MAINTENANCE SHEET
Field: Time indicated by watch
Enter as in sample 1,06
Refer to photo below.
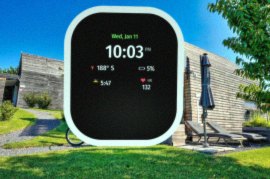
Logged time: 10,03
